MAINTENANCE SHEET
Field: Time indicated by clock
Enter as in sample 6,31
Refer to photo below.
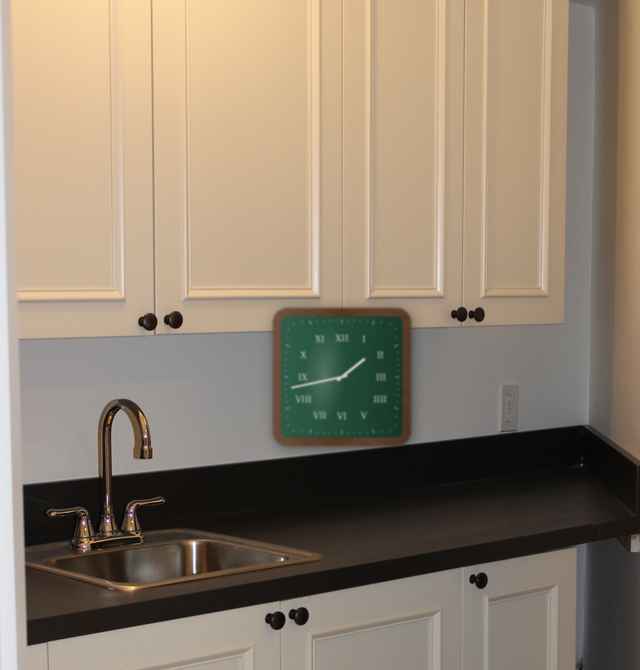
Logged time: 1,43
